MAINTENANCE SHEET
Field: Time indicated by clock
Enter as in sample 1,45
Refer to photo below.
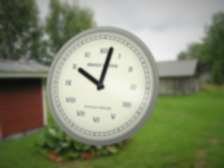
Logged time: 10,02
